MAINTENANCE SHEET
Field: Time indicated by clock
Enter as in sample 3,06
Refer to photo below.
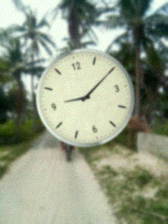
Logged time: 9,10
